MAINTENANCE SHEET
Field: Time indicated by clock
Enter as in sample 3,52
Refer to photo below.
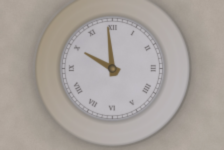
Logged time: 9,59
